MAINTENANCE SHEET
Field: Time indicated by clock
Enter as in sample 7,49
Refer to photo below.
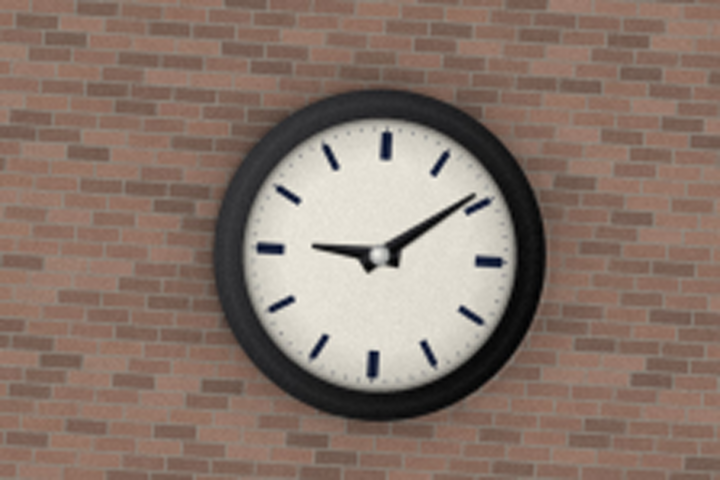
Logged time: 9,09
